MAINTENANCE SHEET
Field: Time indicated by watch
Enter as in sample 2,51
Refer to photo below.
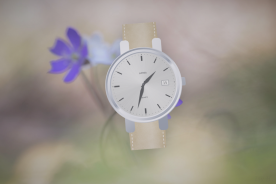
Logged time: 1,33
